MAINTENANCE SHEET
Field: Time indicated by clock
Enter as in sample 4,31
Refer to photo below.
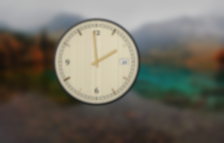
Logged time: 1,59
